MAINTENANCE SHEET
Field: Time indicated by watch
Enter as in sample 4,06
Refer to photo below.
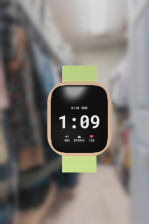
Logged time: 1,09
